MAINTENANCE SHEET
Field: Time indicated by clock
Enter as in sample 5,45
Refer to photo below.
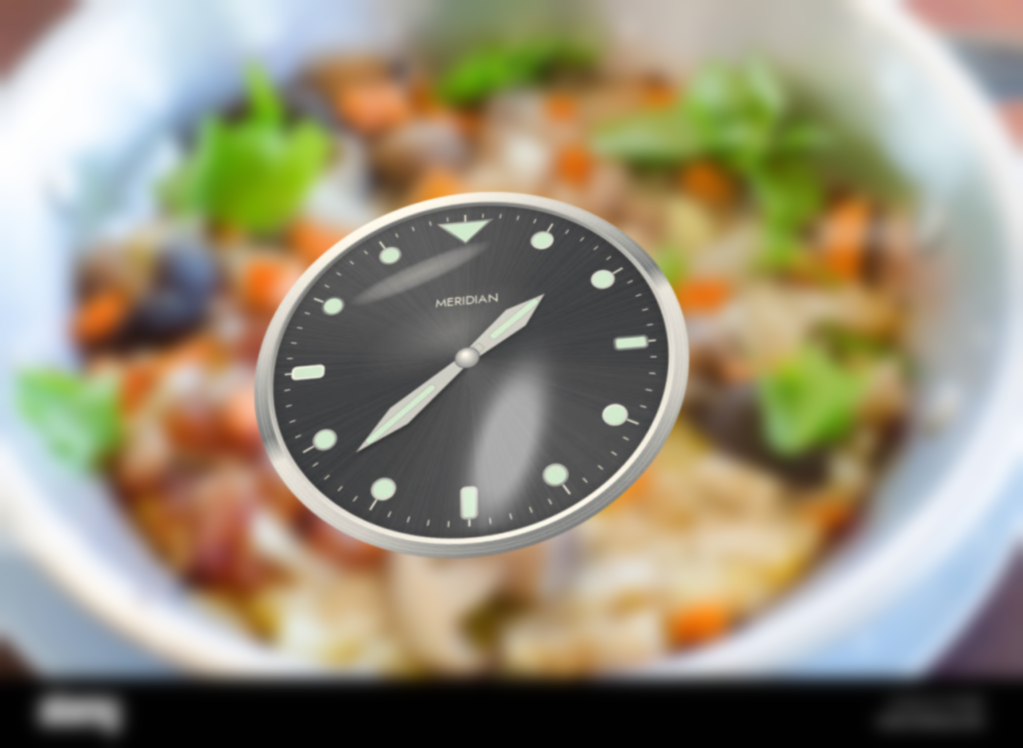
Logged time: 1,38
